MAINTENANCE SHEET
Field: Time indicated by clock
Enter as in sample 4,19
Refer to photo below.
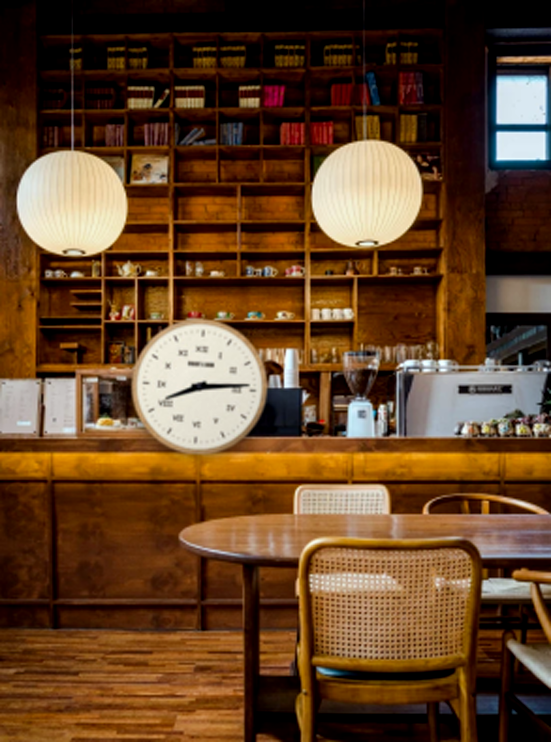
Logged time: 8,14
